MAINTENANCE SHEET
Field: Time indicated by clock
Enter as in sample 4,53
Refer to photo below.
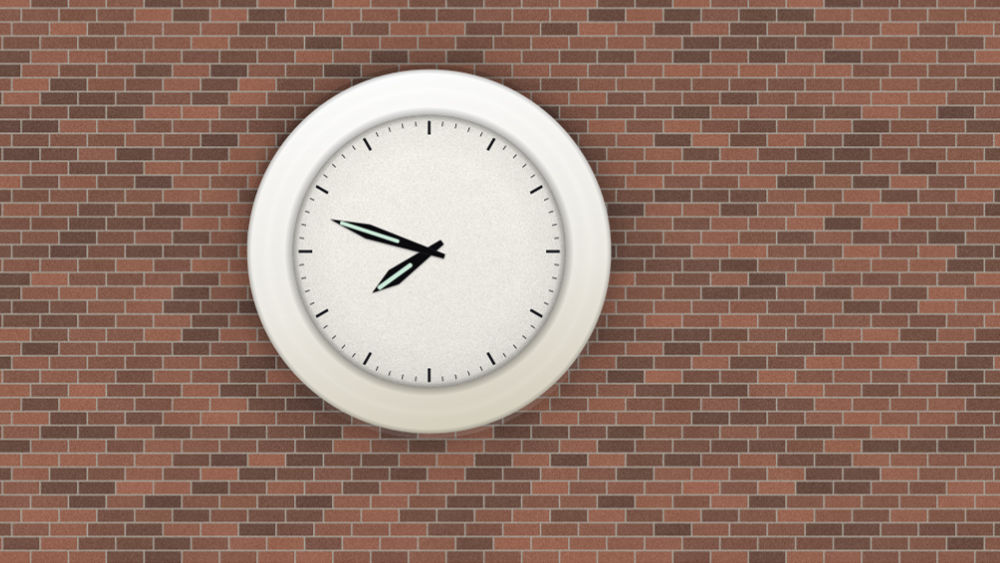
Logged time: 7,48
